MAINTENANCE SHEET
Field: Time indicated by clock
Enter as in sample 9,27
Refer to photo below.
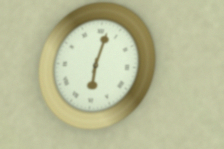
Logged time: 6,02
